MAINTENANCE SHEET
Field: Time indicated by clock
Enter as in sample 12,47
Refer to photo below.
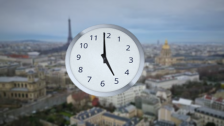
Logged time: 4,59
